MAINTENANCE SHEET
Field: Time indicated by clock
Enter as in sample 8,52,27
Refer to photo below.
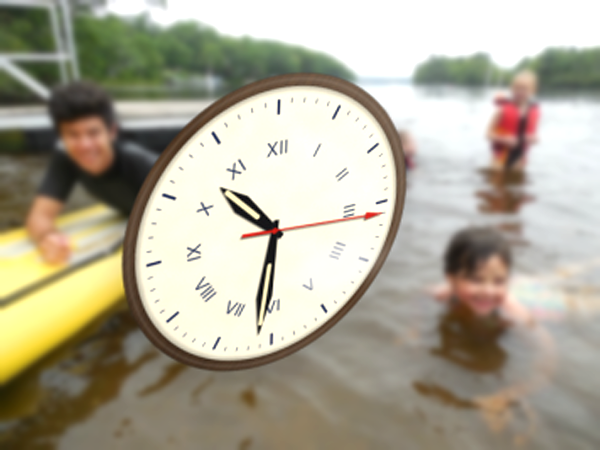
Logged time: 10,31,16
